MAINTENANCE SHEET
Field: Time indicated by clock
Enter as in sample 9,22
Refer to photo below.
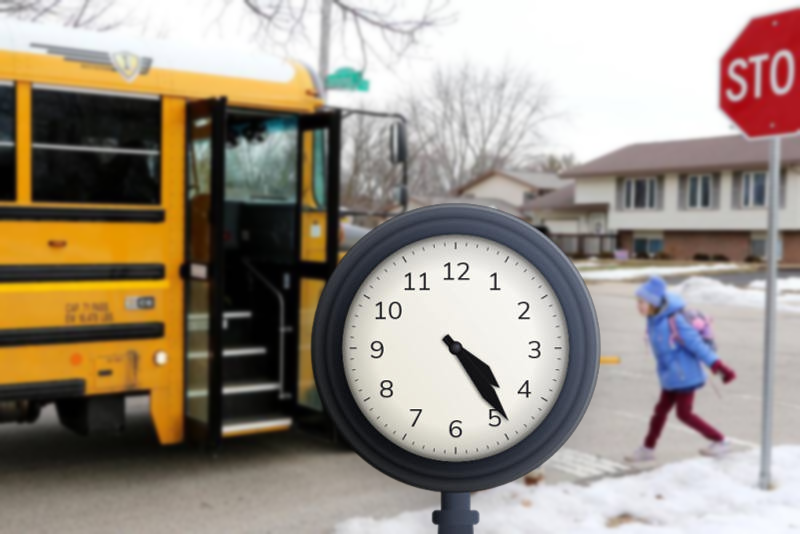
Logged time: 4,24
